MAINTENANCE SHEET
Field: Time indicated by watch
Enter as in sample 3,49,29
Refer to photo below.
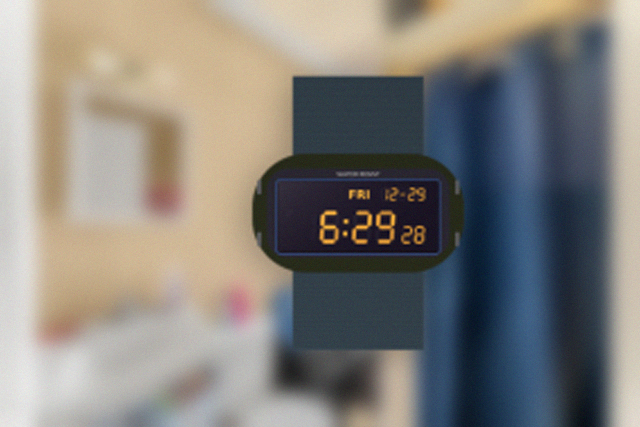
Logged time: 6,29,28
